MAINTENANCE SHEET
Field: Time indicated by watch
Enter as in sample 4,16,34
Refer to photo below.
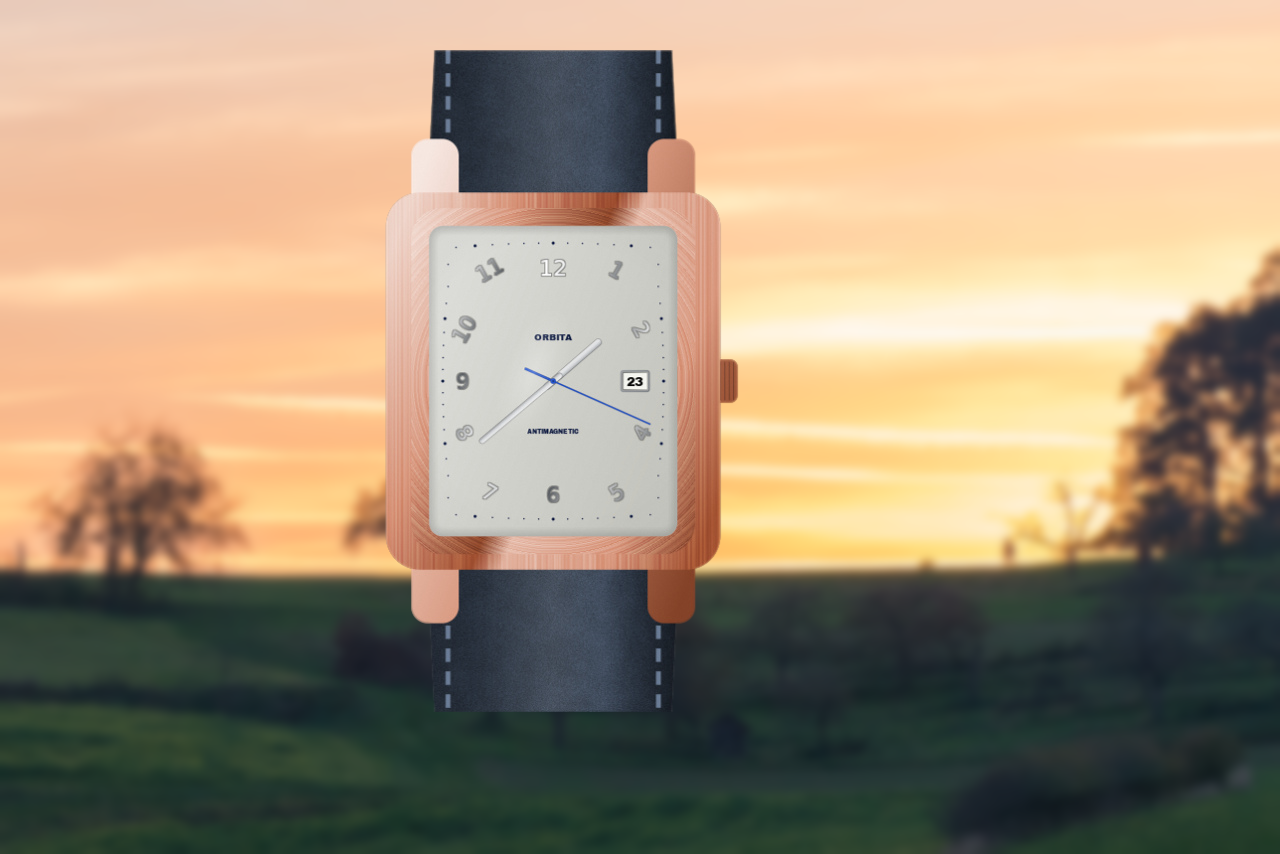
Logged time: 1,38,19
